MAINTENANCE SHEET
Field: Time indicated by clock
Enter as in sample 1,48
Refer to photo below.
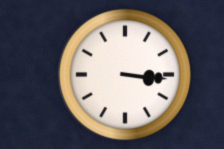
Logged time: 3,16
